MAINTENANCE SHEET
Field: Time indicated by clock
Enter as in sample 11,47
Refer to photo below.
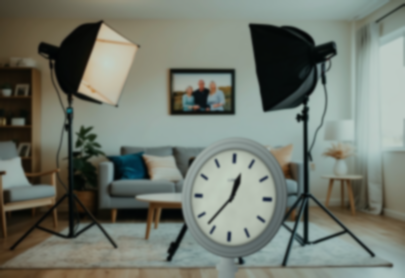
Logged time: 12,37
